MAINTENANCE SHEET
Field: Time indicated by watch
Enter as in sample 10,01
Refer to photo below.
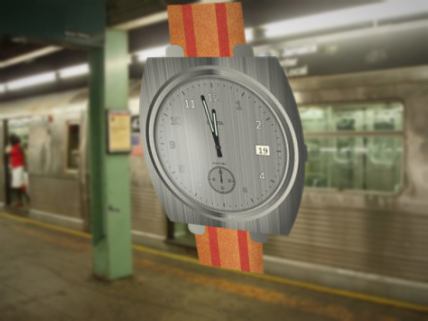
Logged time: 11,58
